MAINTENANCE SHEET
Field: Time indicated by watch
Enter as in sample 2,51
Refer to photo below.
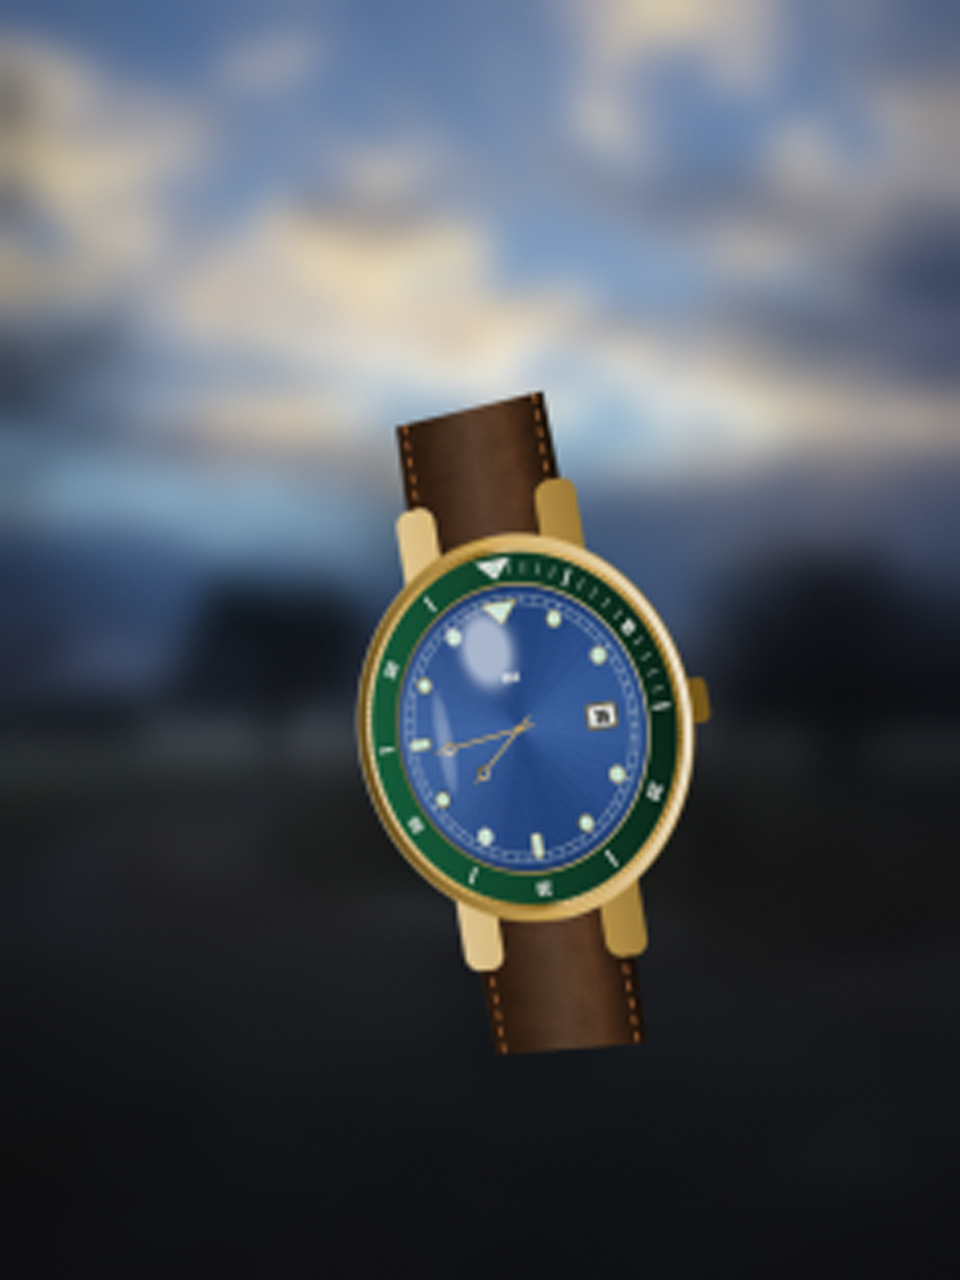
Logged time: 7,44
